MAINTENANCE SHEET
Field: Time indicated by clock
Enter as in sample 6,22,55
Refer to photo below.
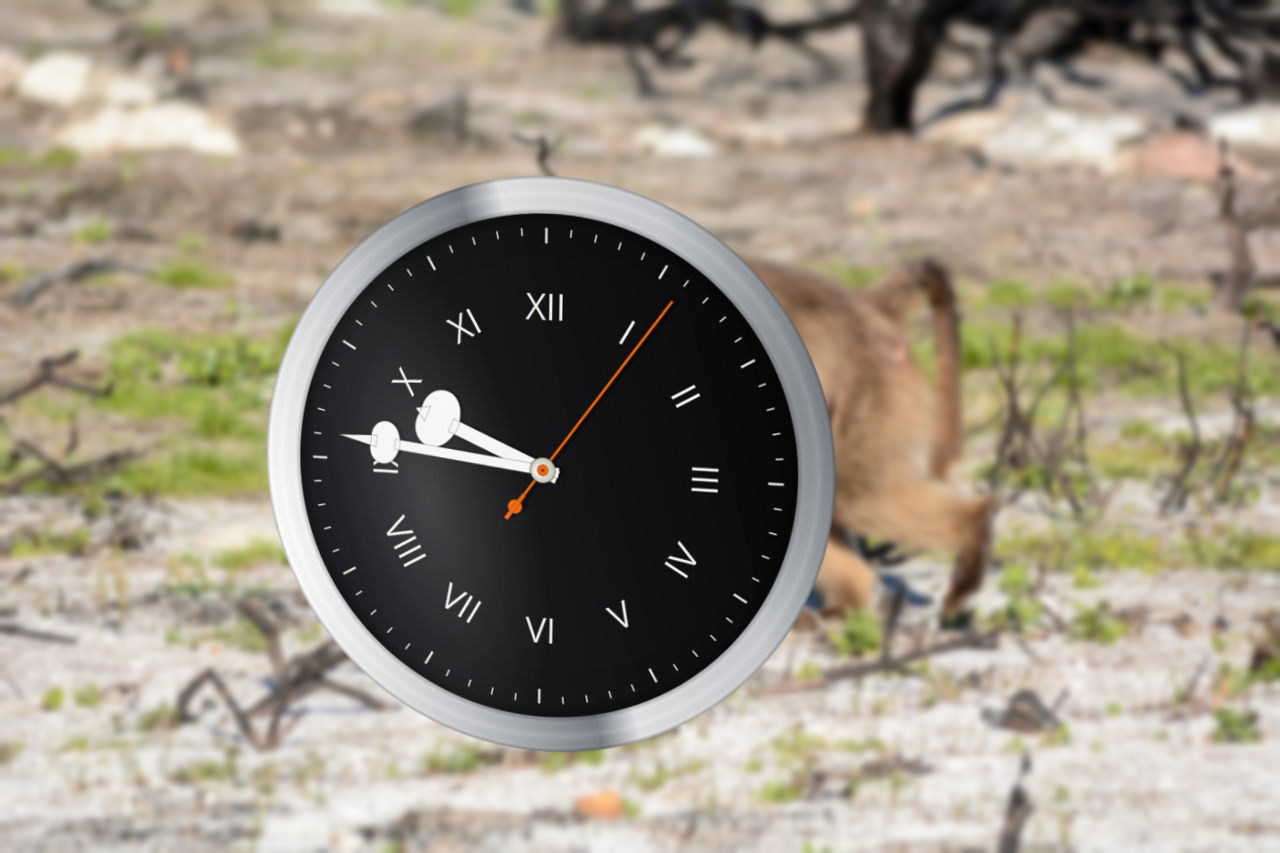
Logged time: 9,46,06
